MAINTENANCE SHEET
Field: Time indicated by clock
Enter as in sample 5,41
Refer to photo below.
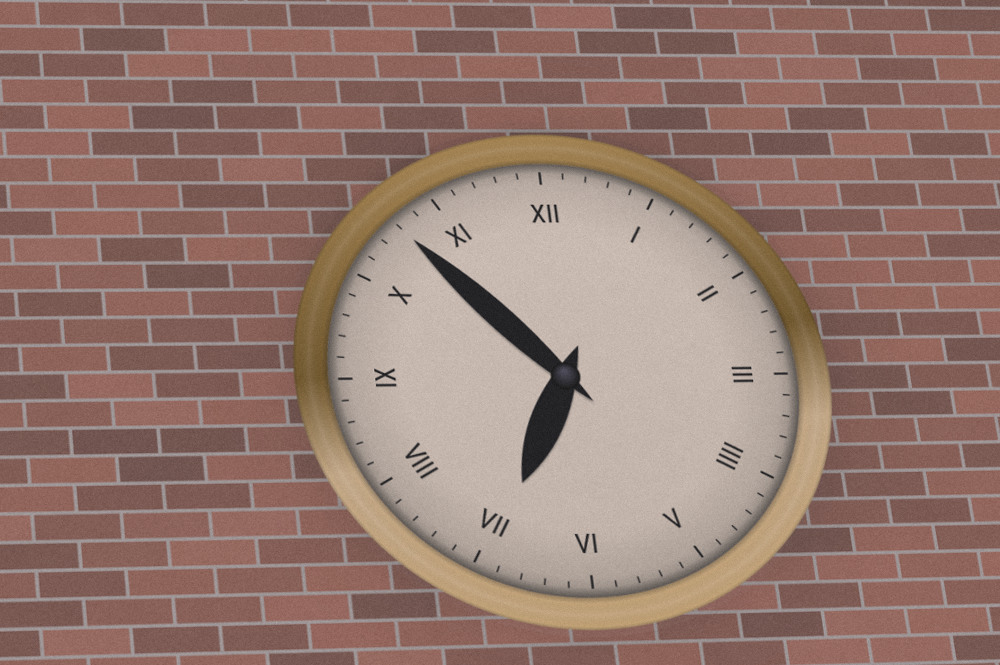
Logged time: 6,53
